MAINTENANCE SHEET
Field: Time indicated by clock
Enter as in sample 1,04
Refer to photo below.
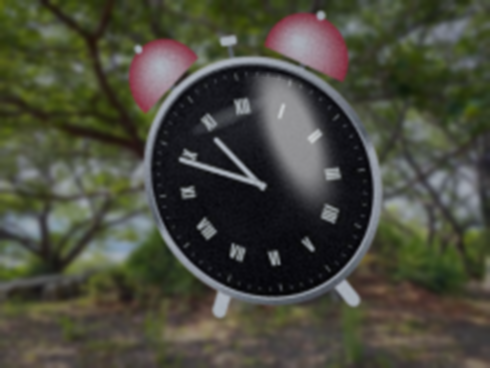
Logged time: 10,49
